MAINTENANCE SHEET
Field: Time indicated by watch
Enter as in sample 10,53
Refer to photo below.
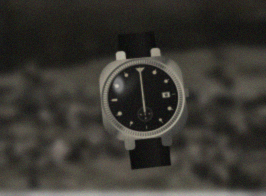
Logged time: 6,00
